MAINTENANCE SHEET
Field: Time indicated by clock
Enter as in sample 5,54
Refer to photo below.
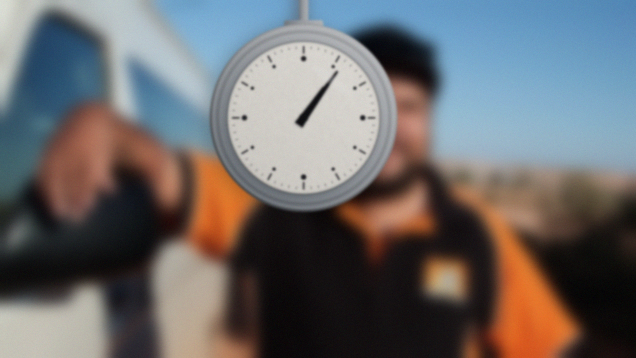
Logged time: 1,06
